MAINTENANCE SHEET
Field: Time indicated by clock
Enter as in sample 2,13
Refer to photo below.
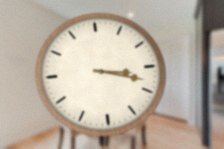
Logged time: 3,18
